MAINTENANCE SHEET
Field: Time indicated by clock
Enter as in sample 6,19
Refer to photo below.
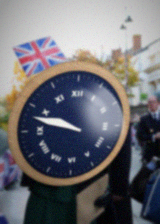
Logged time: 9,48
